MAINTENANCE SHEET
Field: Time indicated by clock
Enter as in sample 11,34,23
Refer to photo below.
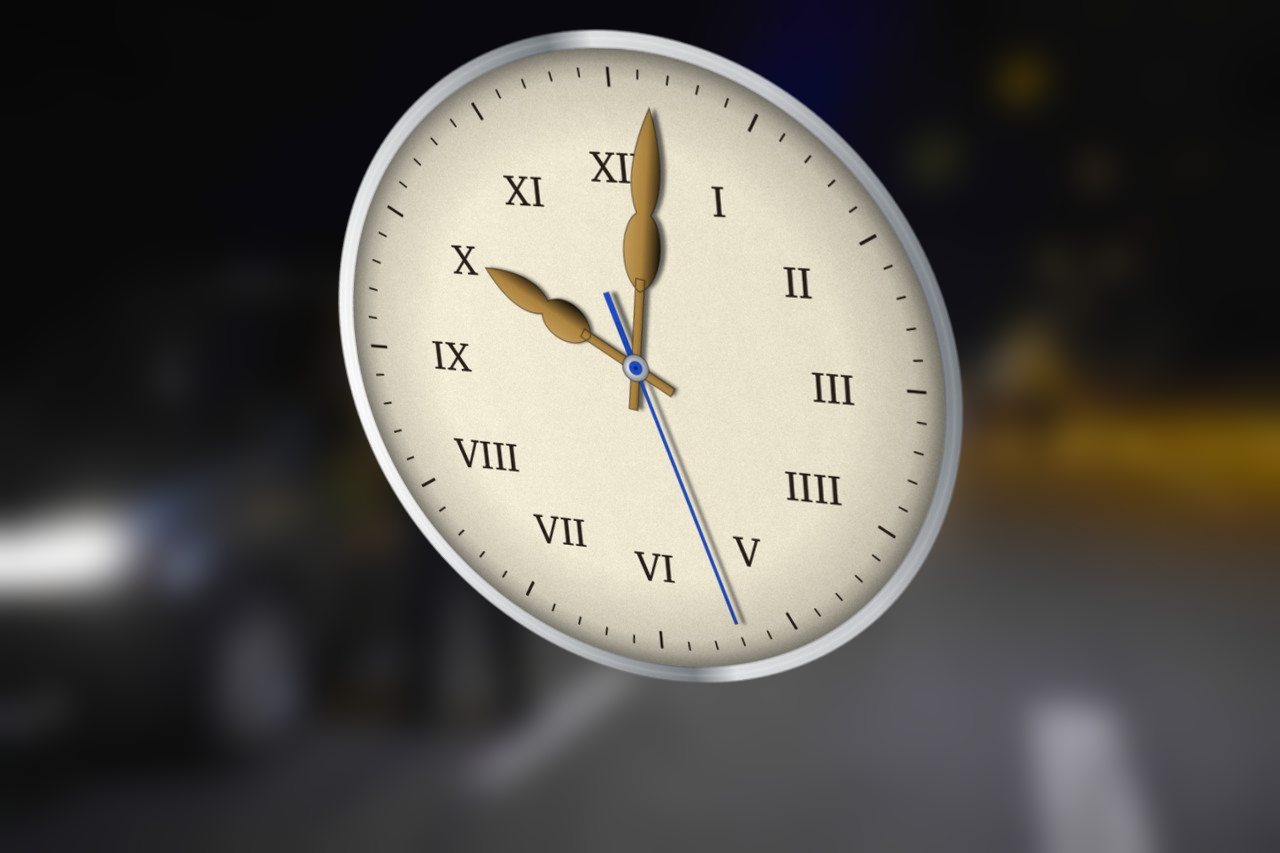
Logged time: 10,01,27
